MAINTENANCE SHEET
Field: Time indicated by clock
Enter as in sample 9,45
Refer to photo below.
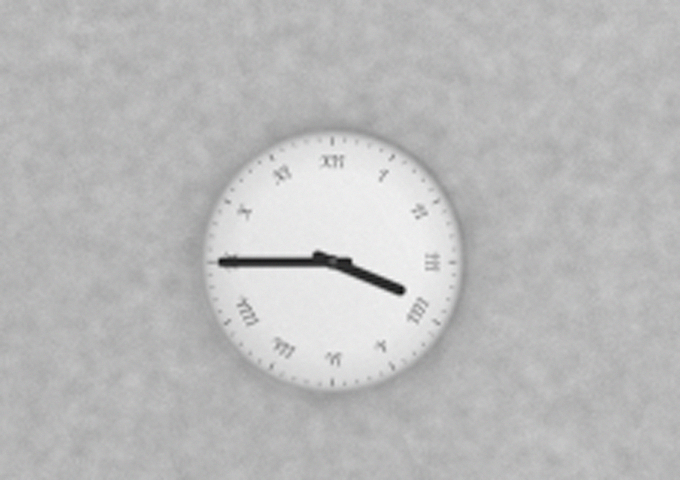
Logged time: 3,45
